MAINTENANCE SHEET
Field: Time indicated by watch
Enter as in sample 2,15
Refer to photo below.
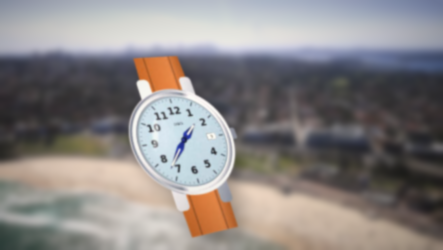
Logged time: 1,37
